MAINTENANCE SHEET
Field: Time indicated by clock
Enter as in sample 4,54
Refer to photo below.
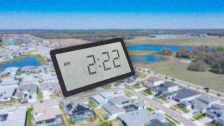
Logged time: 2,22
